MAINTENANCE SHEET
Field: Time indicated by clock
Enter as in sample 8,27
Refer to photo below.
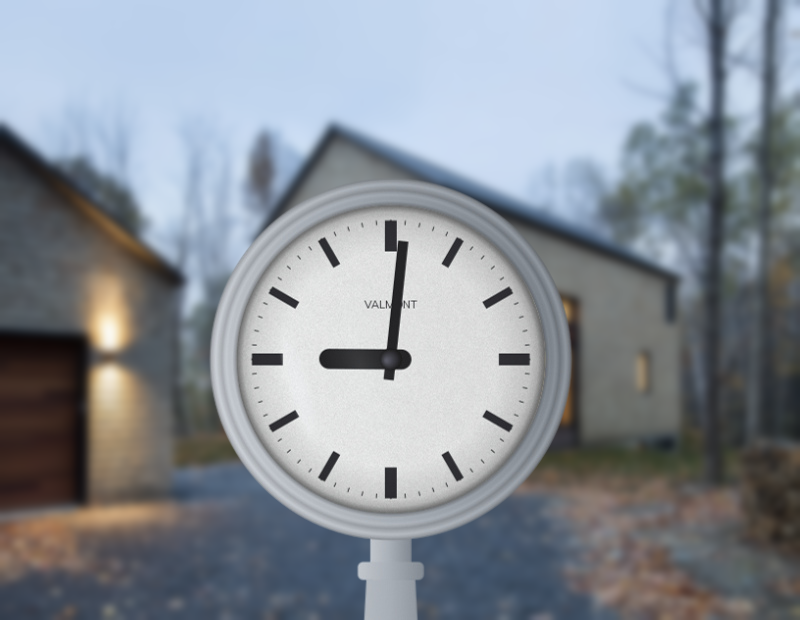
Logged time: 9,01
